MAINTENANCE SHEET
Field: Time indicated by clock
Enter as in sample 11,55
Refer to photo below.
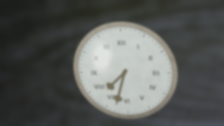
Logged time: 7,33
